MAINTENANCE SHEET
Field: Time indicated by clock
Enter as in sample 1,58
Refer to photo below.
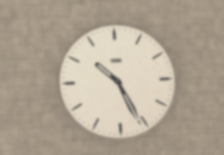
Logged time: 10,26
